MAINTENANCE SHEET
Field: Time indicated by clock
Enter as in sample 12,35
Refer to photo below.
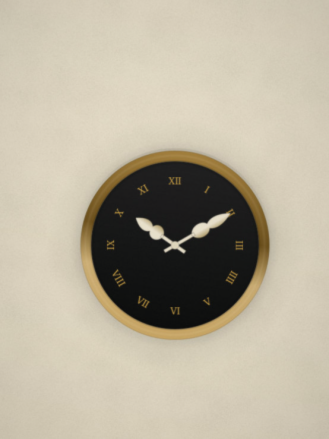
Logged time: 10,10
